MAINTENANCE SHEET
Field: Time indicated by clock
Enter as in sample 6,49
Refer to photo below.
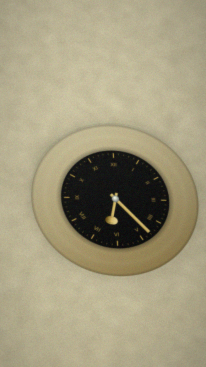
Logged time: 6,23
